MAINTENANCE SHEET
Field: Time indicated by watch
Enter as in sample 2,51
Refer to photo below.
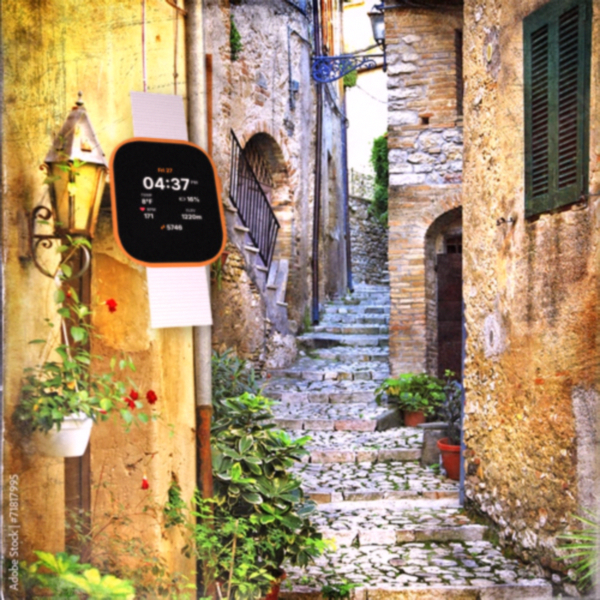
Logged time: 4,37
